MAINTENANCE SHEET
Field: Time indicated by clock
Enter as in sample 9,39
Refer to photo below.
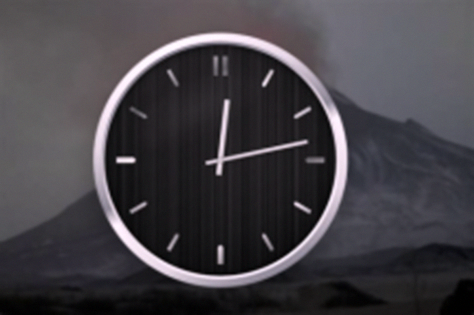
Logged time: 12,13
